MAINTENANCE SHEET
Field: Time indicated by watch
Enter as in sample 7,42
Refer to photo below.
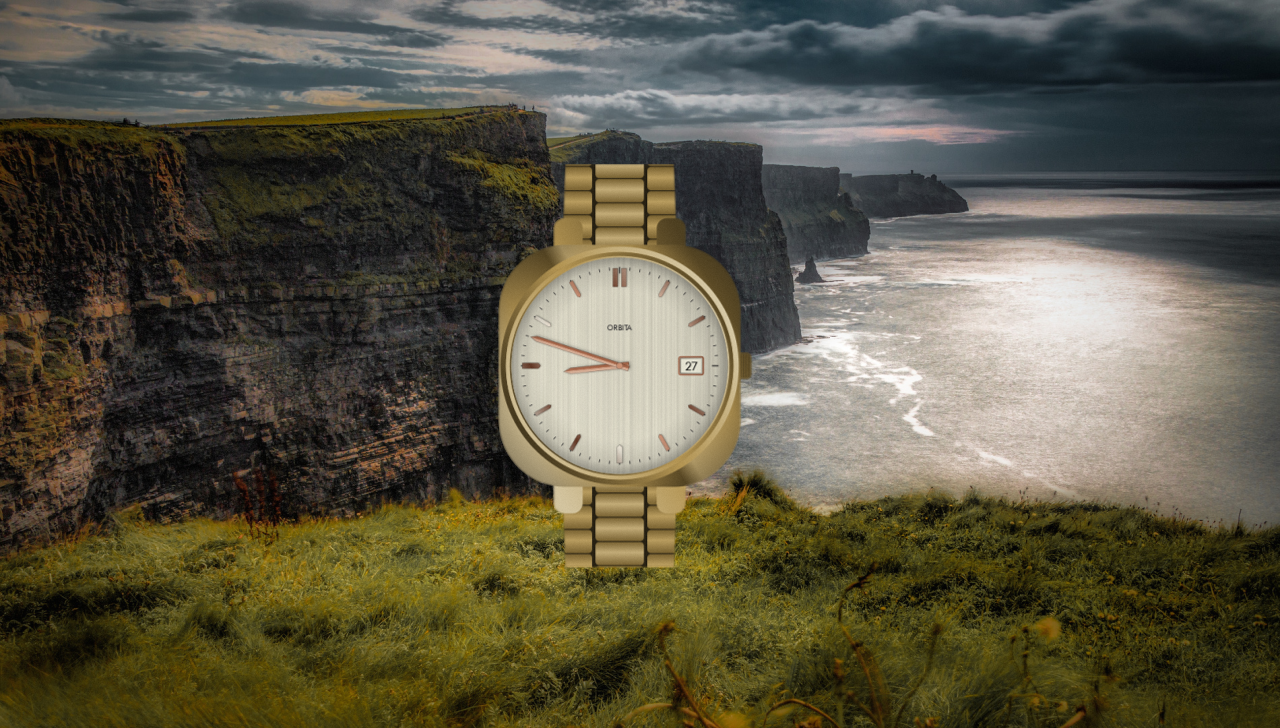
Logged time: 8,48
